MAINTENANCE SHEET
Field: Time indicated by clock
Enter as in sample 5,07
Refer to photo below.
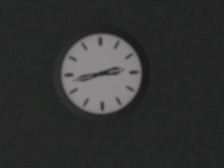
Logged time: 2,43
